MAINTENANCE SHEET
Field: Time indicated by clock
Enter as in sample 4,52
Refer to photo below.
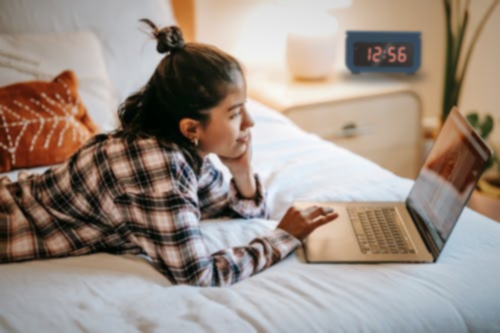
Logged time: 12,56
